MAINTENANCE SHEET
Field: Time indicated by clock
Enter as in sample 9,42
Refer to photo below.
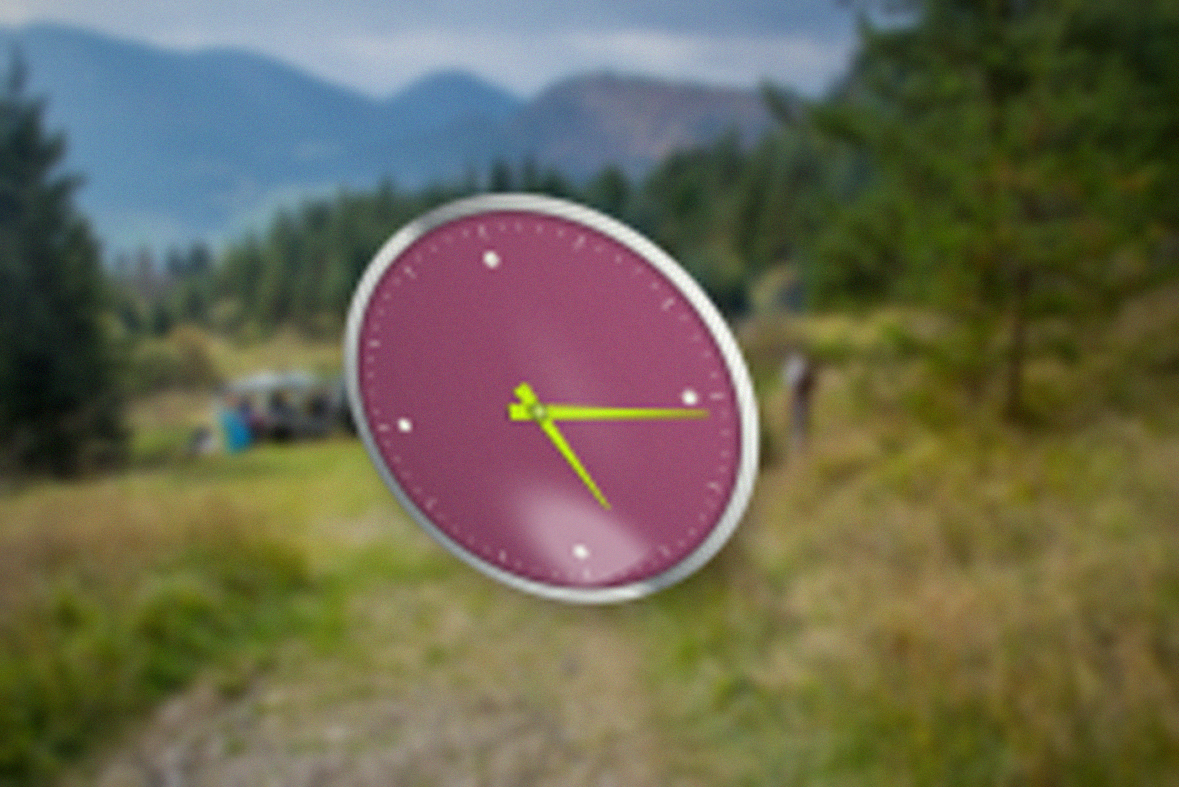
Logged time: 5,16
